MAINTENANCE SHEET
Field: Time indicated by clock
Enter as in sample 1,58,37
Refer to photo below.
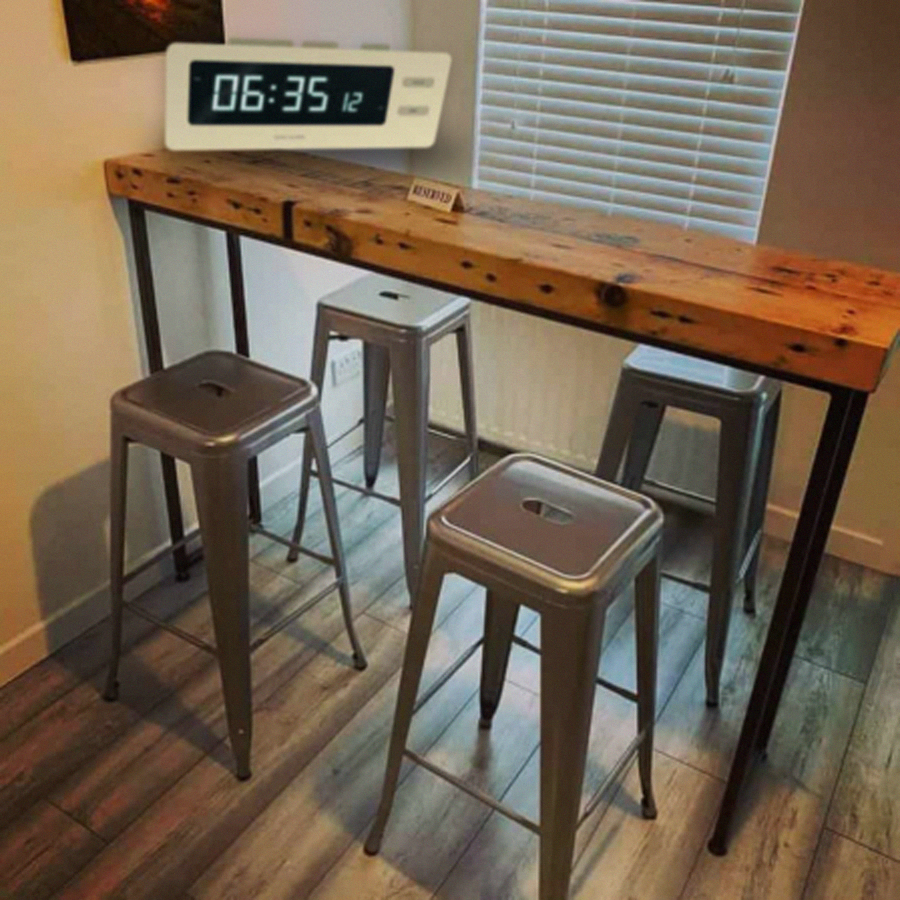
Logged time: 6,35,12
